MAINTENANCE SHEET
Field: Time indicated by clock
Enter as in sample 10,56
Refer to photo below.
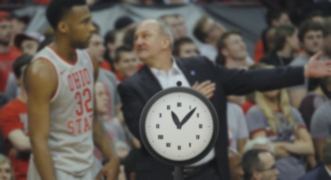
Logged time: 11,07
